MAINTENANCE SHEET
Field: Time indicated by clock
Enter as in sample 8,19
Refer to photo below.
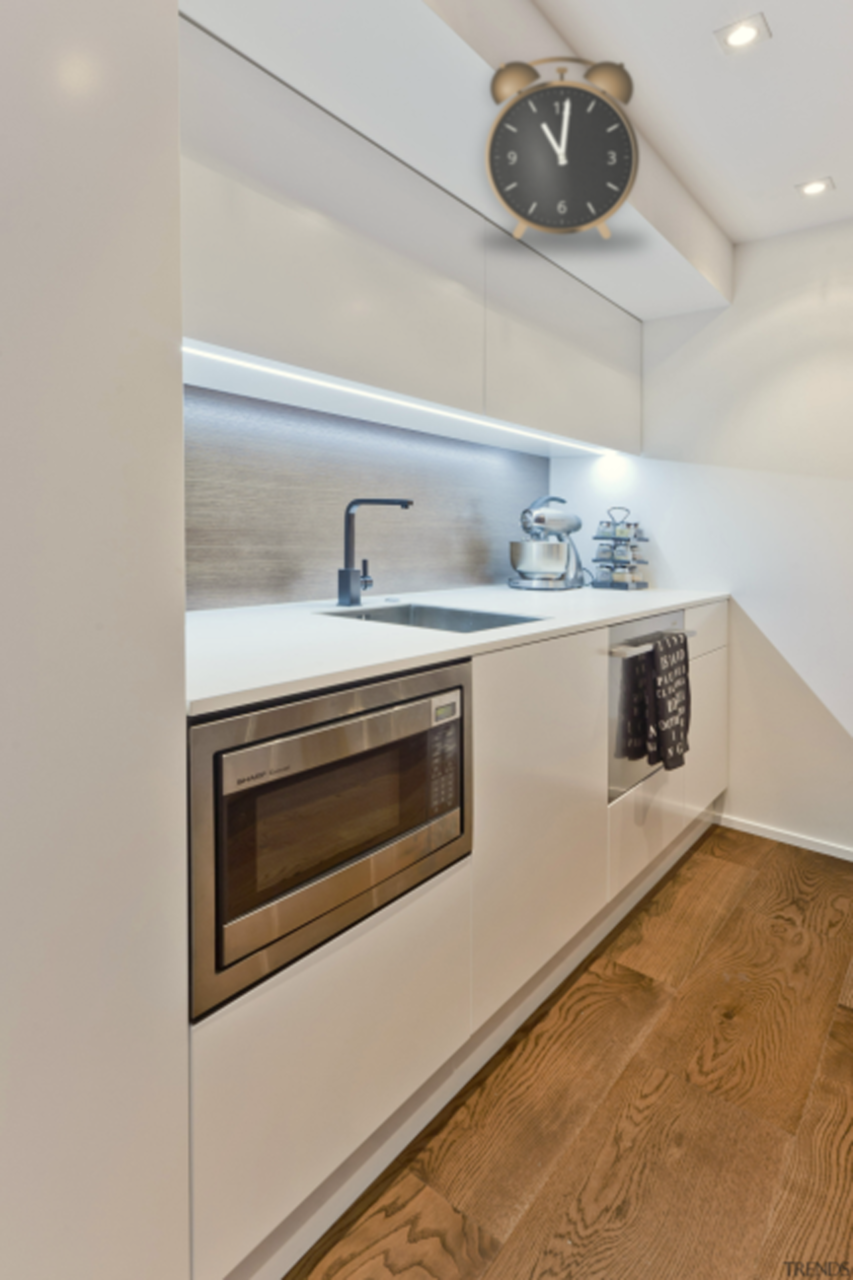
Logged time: 11,01
